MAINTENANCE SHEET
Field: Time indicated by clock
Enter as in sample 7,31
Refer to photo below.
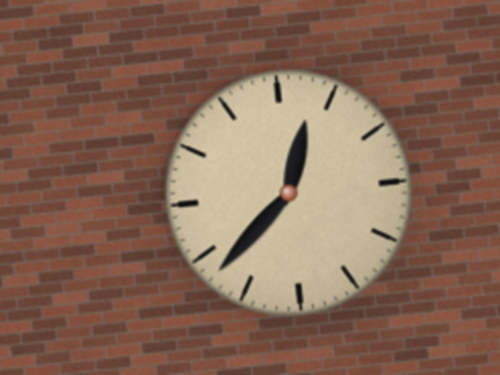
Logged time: 12,38
